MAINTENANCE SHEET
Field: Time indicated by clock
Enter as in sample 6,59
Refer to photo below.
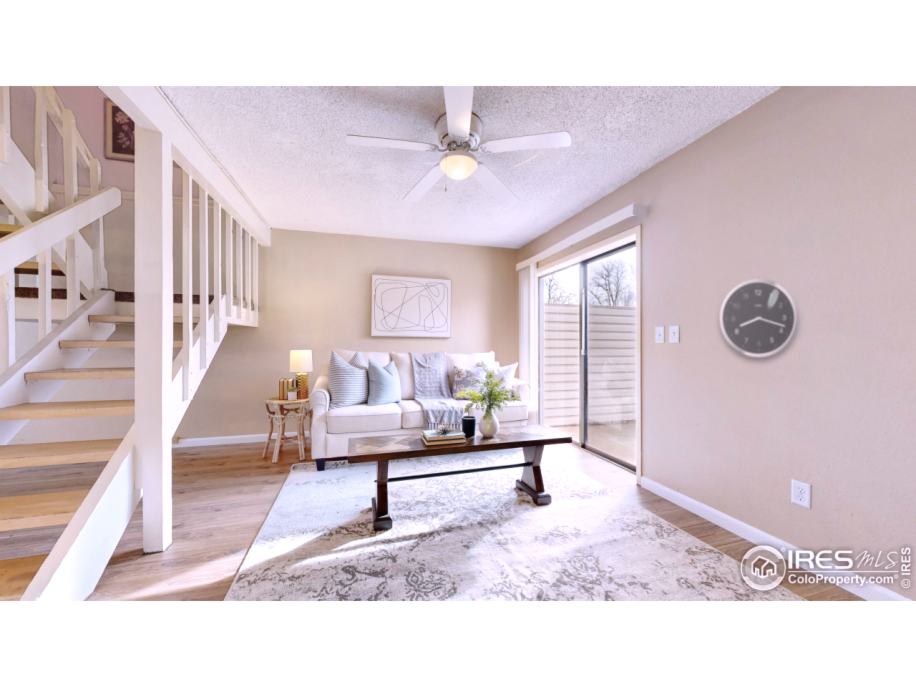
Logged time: 8,18
